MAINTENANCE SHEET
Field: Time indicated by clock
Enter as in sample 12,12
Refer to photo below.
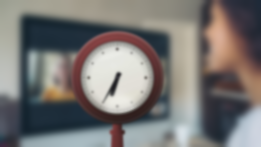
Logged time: 6,35
